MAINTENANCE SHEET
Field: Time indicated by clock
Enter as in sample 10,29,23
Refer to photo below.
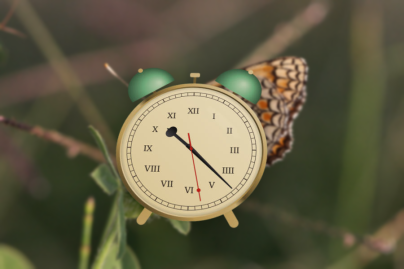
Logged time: 10,22,28
